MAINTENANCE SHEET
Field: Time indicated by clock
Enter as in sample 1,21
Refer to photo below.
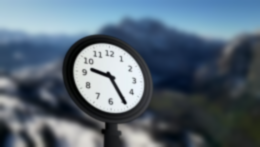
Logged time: 9,25
